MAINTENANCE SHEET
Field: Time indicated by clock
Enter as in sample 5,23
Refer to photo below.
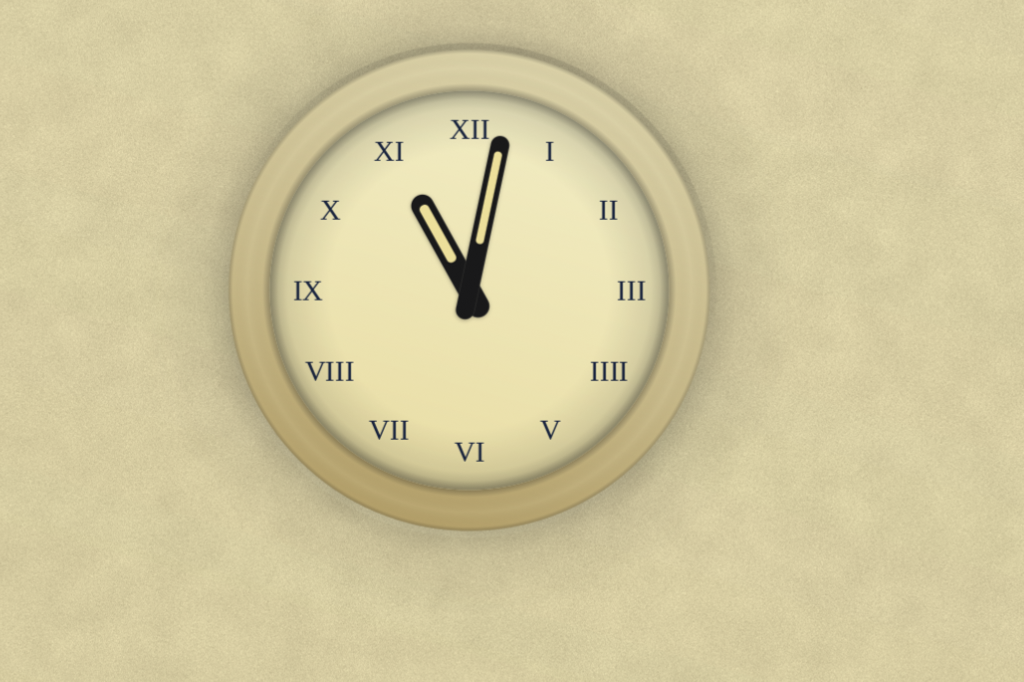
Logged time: 11,02
